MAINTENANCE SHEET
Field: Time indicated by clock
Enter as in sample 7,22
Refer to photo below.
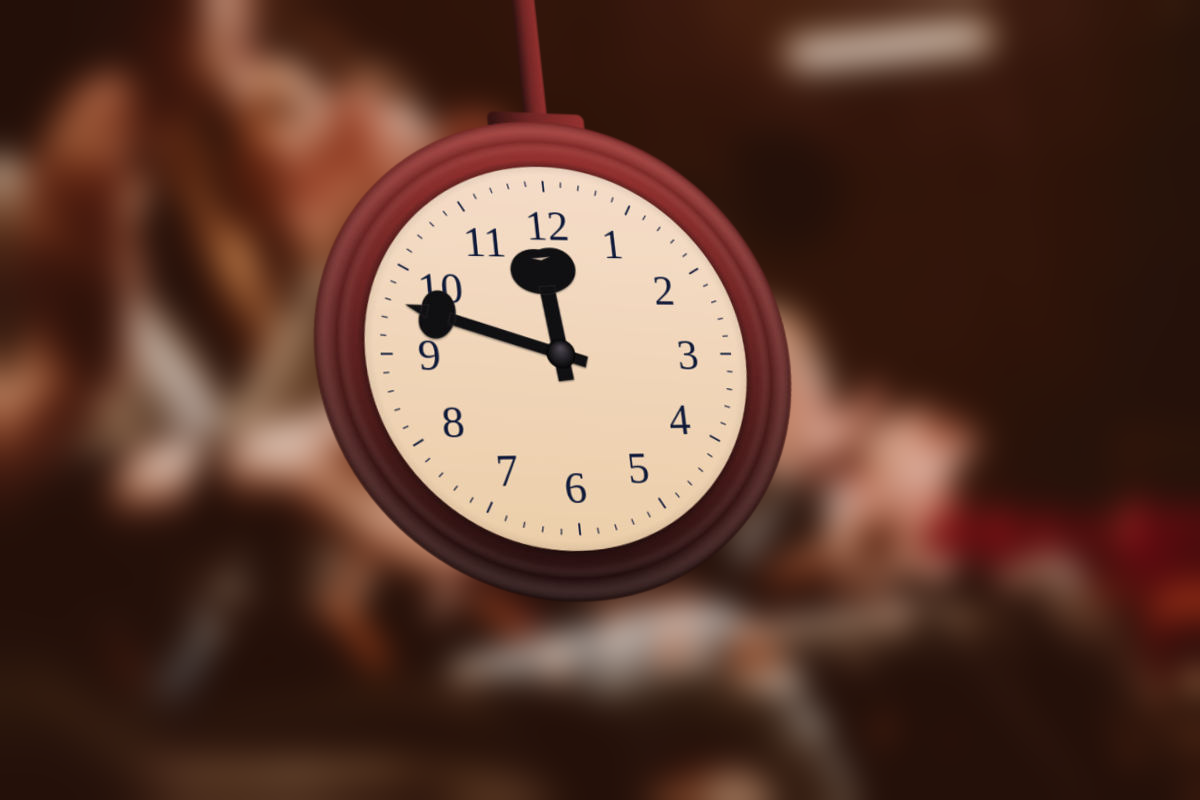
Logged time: 11,48
